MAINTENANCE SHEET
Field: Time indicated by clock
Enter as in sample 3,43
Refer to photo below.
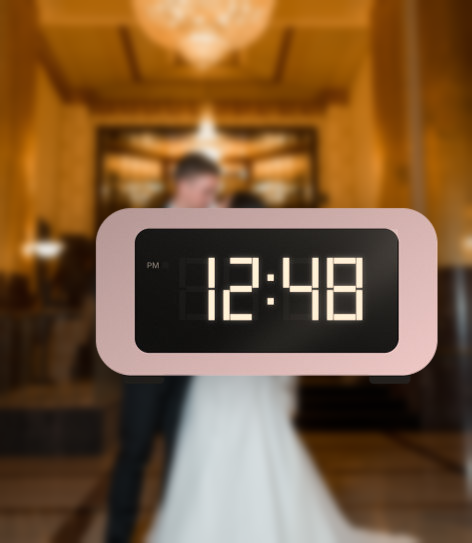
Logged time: 12,48
